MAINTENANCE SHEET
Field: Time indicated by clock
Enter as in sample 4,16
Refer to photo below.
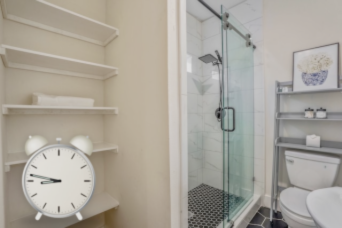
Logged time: 8,47
